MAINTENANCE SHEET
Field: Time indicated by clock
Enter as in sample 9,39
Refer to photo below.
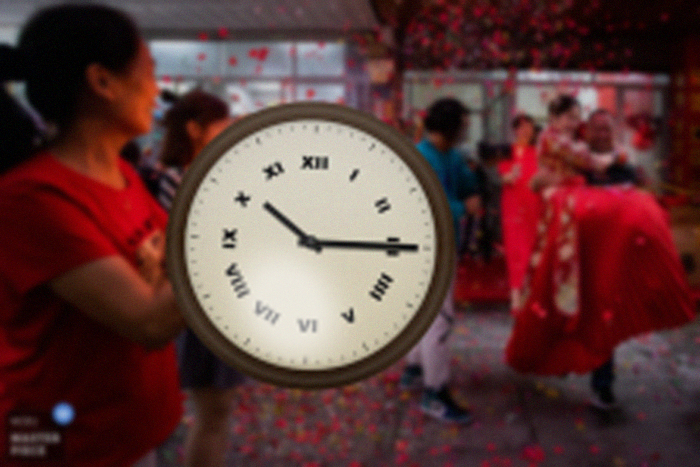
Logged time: 10,15
